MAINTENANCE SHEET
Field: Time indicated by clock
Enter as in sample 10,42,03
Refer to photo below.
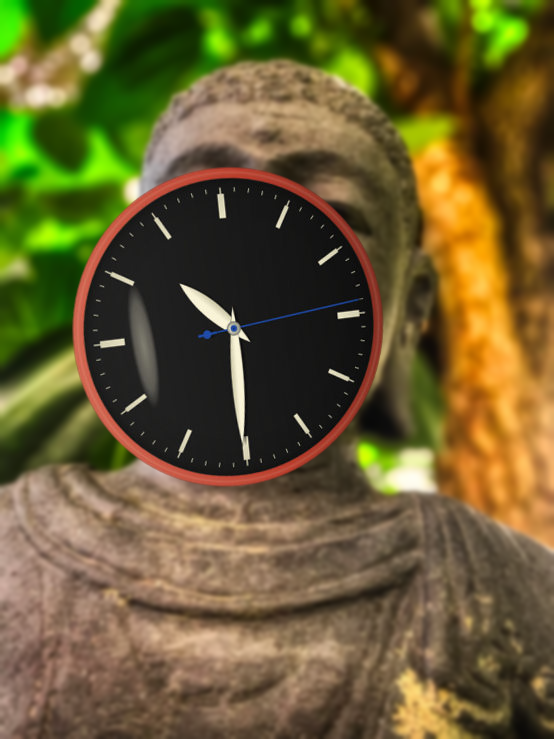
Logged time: 10,30,14
